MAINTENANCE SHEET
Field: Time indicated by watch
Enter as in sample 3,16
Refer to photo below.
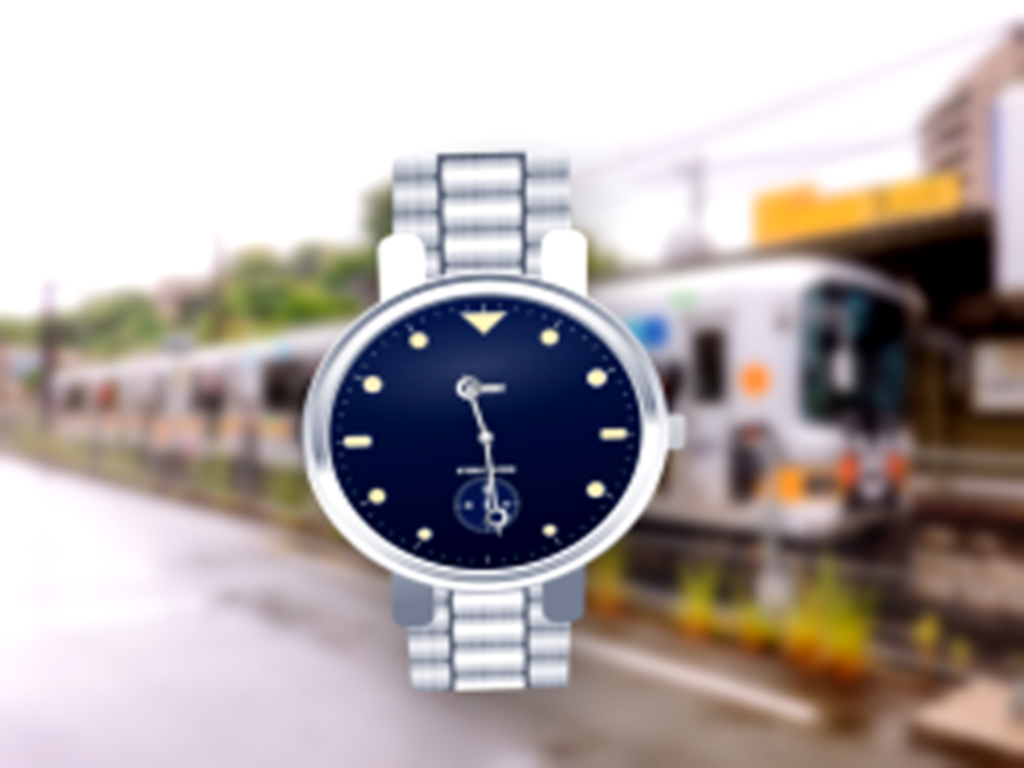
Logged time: 11,29
